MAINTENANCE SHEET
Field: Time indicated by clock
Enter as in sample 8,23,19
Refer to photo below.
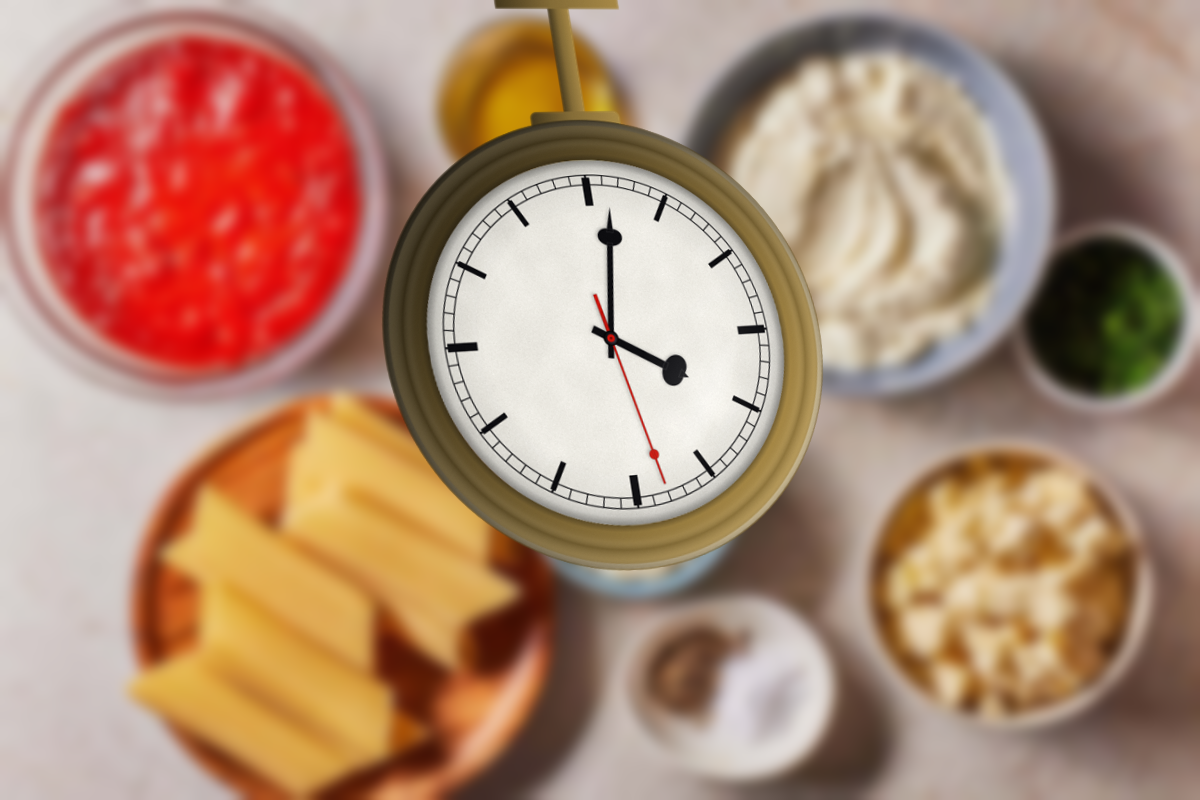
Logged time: 4,01,28
